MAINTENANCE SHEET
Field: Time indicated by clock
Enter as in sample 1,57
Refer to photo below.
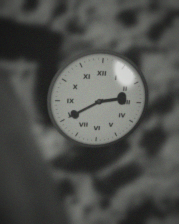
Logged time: 2,40
